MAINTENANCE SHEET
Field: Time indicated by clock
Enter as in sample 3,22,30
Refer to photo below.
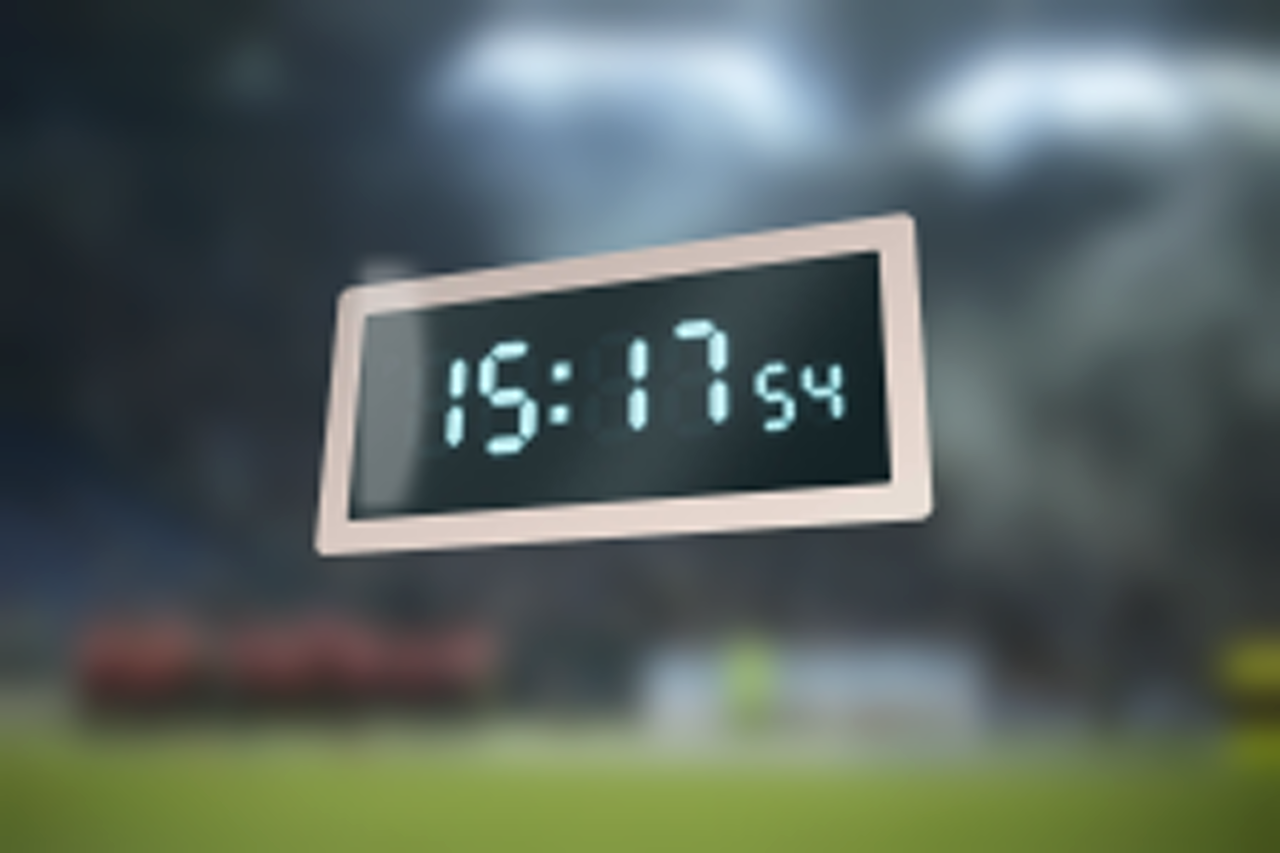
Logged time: 15,17,54
